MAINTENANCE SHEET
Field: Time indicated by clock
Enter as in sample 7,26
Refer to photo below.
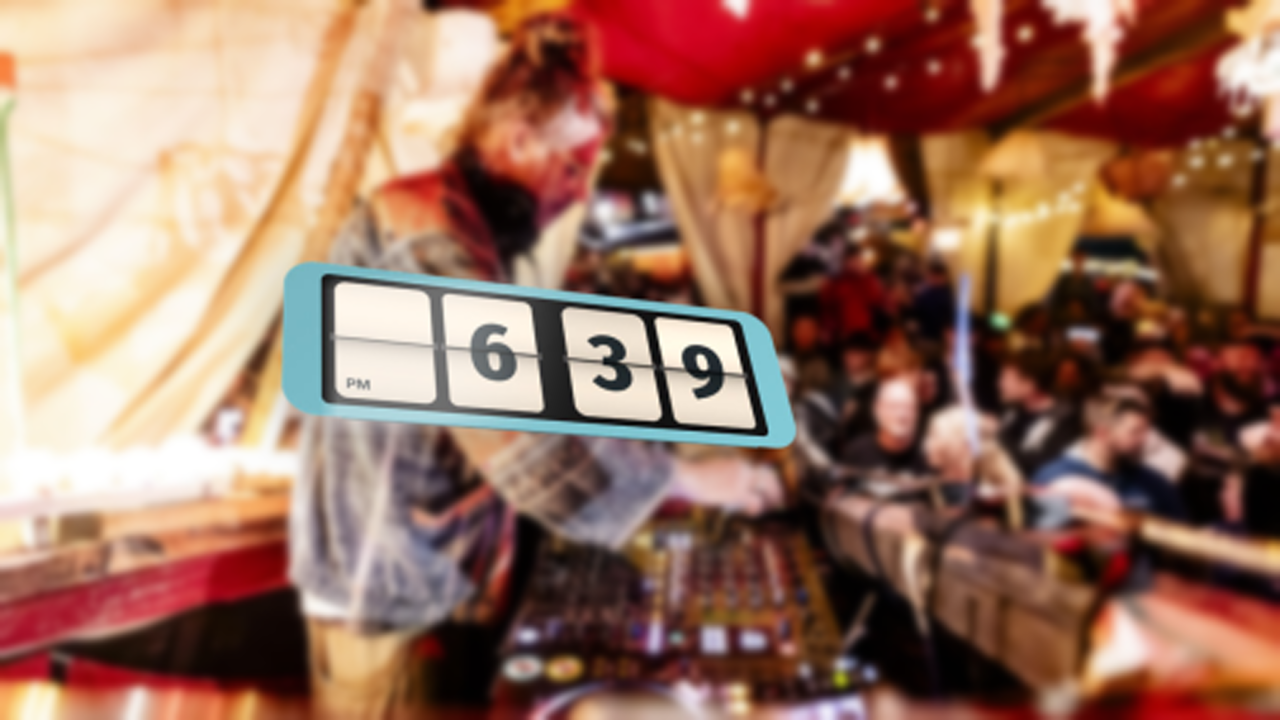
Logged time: 6,39
